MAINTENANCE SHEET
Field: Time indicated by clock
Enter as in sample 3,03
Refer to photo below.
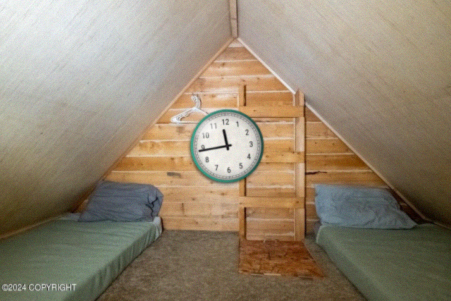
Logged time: 11,44
